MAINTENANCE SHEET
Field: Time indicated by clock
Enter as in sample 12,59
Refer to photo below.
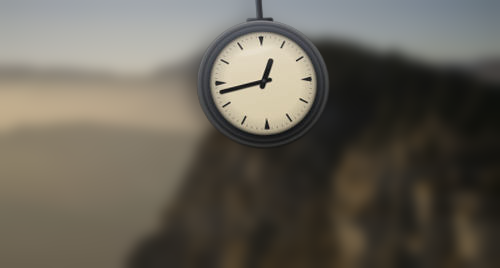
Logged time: 12,43
